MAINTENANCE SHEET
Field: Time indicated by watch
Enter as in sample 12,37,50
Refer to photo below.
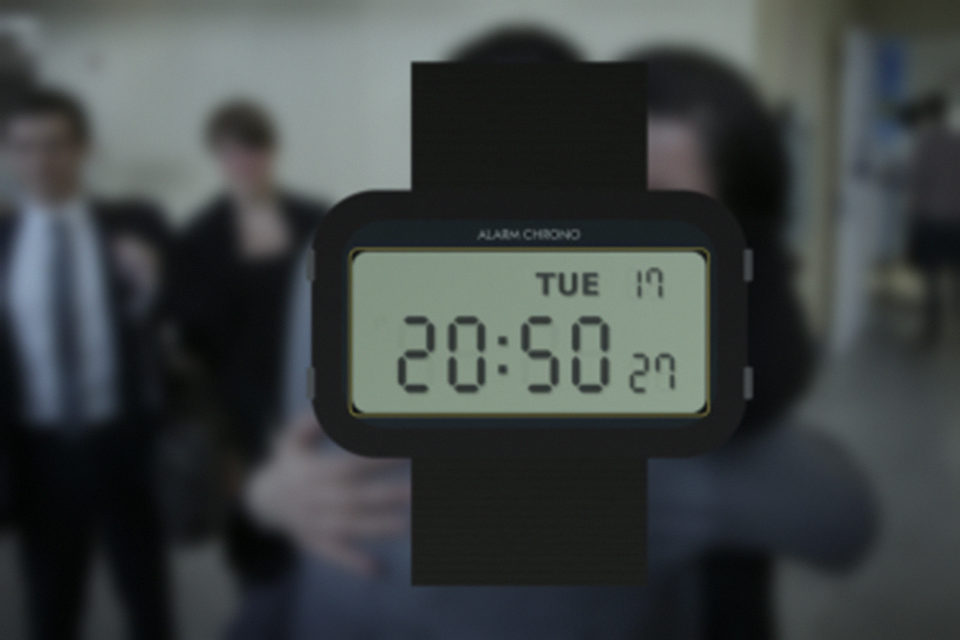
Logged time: 20,50,27
